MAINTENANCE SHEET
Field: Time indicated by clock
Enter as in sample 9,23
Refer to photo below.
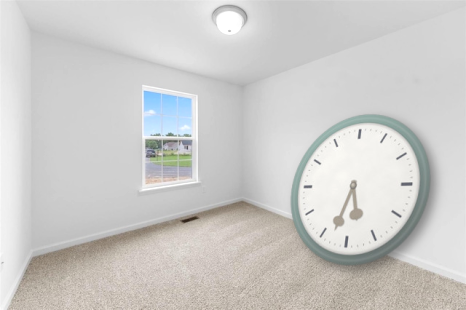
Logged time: 5,33
